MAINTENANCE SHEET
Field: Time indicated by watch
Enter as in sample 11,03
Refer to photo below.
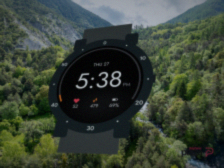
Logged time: 5,38
